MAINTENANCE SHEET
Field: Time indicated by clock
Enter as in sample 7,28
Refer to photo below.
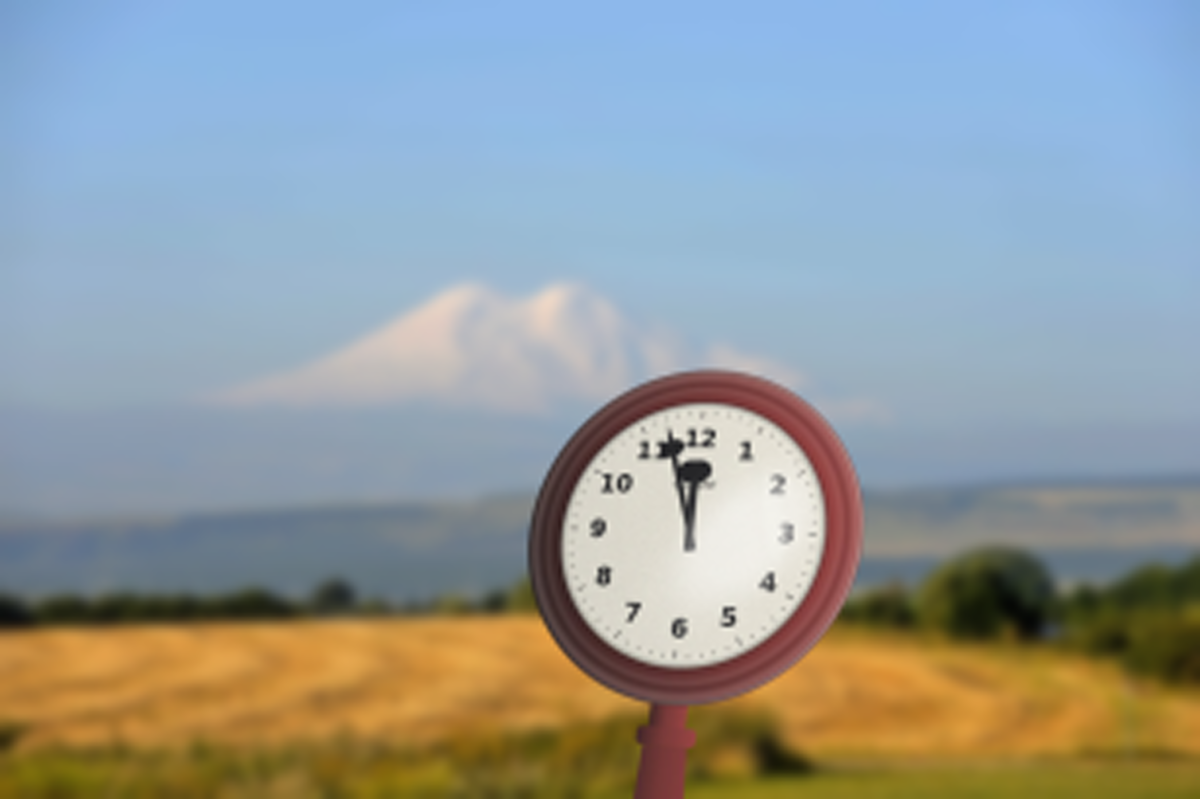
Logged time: 11,57
